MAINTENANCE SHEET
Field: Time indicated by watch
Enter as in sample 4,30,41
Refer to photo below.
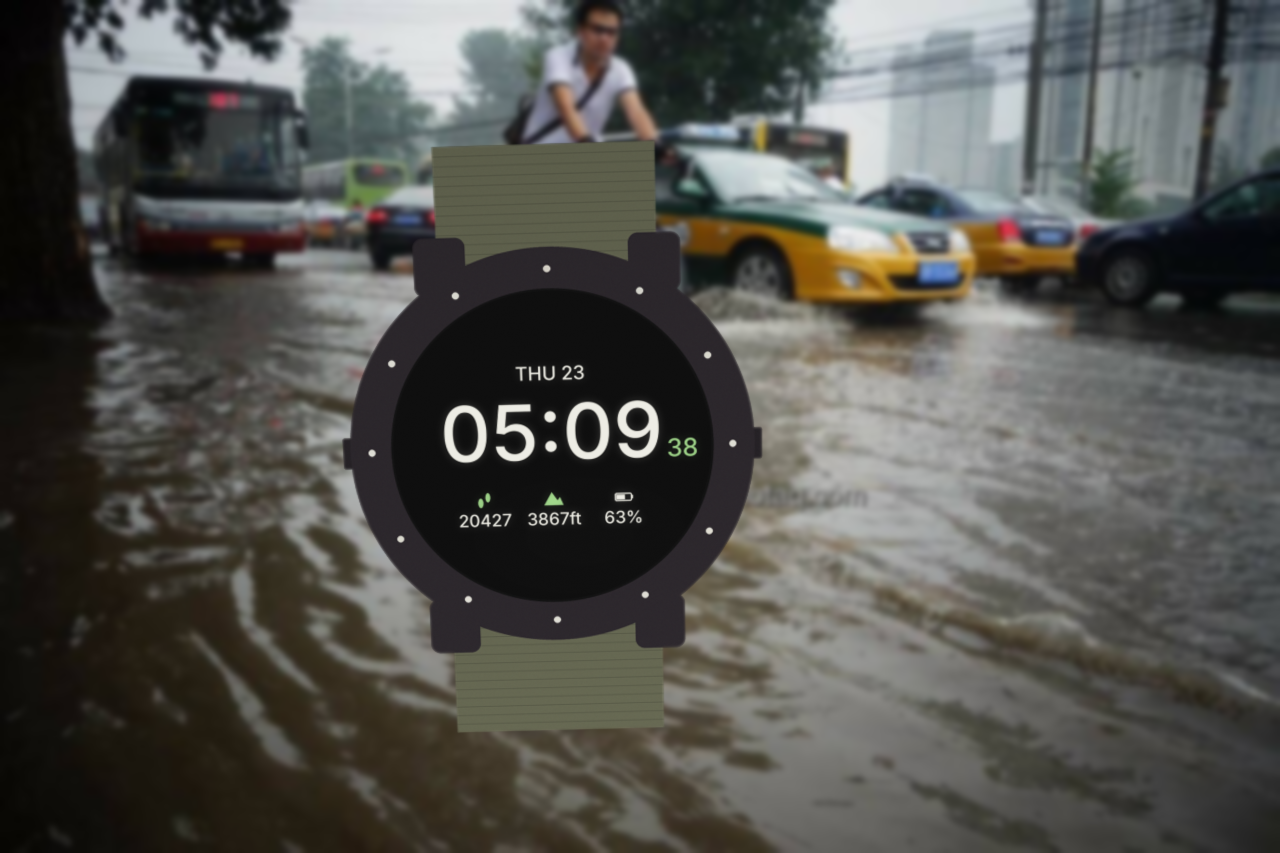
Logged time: 5,09,38
